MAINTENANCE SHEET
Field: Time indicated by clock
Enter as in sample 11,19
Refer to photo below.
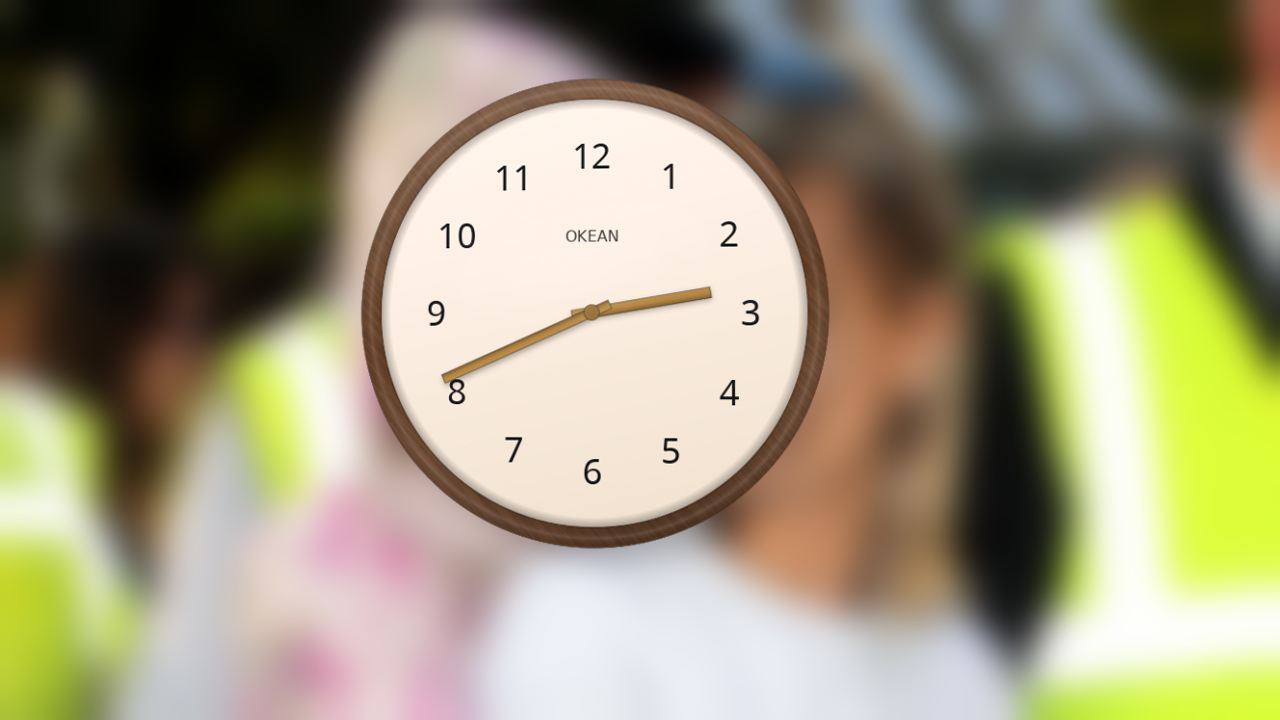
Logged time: 2,41
